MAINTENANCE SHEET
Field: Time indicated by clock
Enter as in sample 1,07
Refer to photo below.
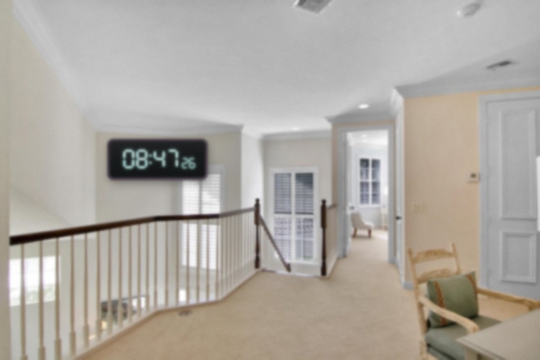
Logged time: 8,47
